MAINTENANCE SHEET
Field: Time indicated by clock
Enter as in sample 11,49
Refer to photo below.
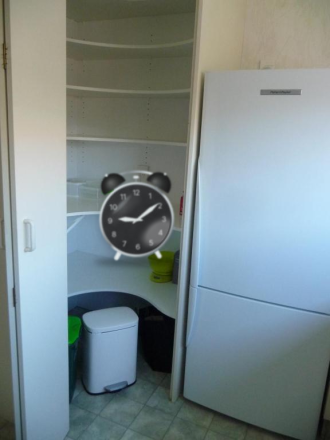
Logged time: 9,09
